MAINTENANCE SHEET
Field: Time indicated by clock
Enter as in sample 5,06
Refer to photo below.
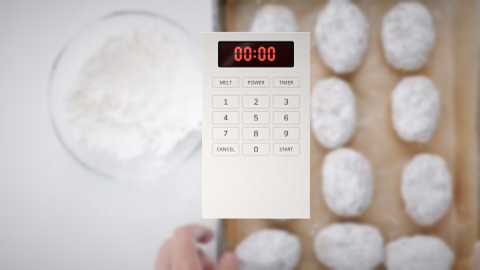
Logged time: 0,00
